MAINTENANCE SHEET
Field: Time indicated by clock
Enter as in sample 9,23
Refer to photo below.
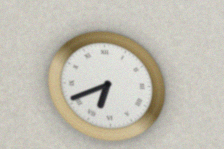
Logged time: 6,41
